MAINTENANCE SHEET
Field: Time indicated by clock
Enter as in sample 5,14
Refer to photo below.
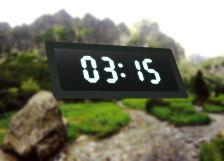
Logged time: 3,15
